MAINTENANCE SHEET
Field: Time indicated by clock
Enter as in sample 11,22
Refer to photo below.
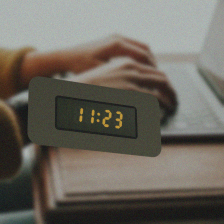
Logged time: 11,23
